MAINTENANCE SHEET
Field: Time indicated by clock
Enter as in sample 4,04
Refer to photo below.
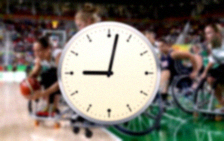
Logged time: 9,02
